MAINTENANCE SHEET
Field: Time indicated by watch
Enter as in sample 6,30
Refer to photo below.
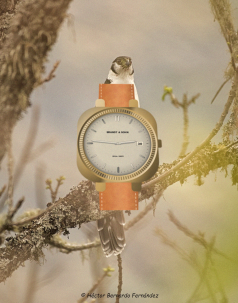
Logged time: 2,46
